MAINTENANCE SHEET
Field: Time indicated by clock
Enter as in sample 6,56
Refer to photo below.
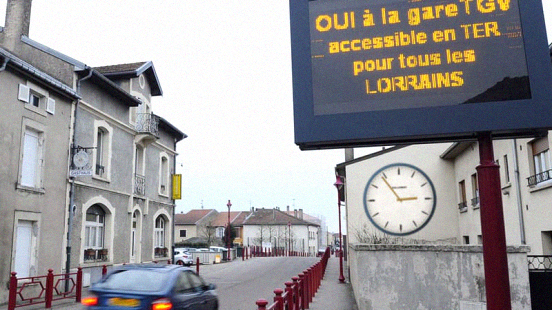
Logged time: 2,54
